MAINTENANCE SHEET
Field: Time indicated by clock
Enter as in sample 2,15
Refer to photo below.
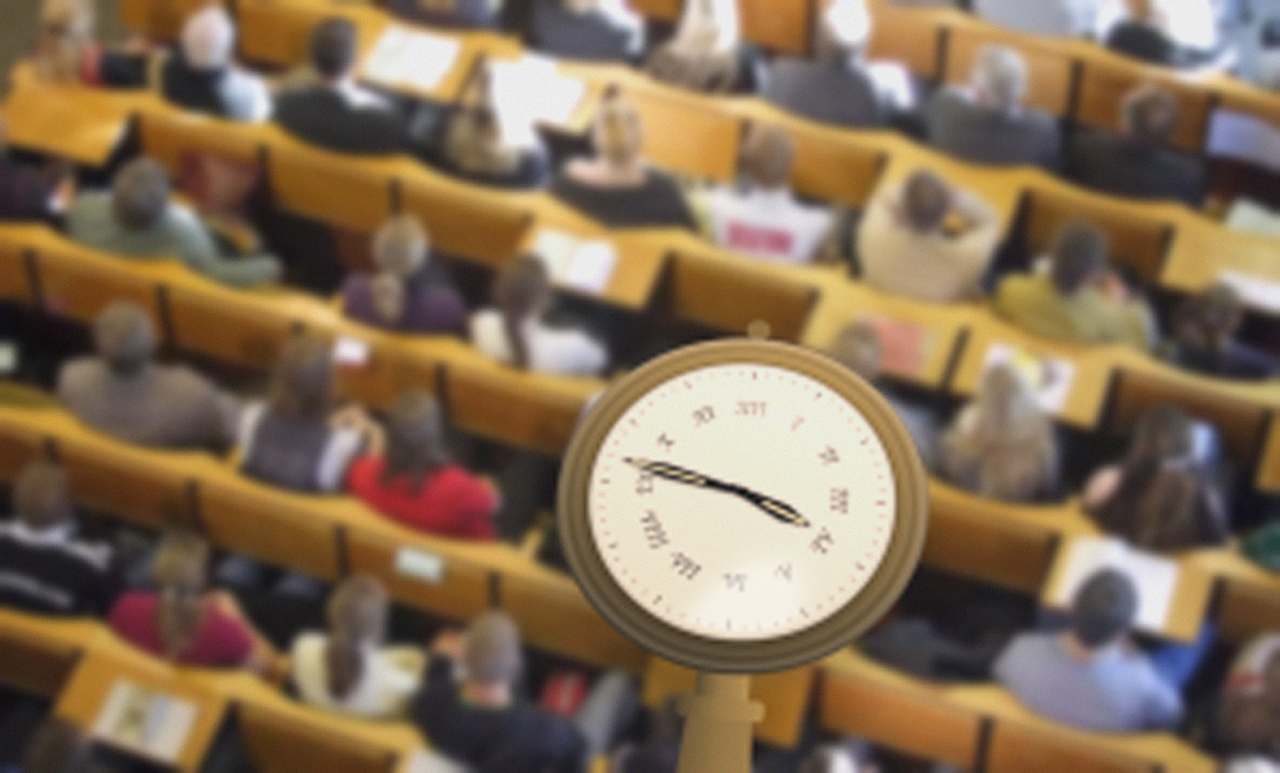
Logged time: 3,47
